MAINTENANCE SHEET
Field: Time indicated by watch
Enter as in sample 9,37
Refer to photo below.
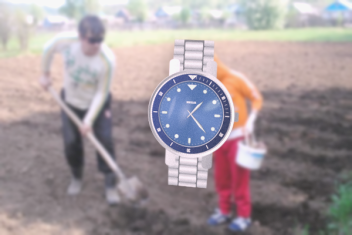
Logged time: 1,23
